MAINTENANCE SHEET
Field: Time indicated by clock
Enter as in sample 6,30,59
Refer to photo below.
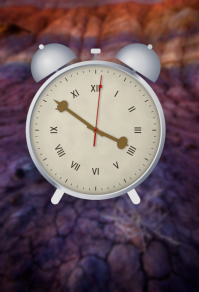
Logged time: 3,51,01
